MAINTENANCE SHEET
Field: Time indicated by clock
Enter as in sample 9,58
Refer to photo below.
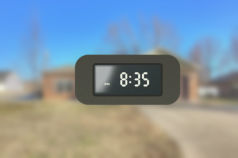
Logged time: 8,35
